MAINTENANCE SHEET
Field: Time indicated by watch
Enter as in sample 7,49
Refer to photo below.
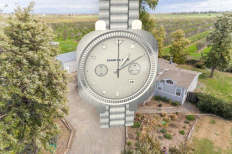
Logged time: 1,10
